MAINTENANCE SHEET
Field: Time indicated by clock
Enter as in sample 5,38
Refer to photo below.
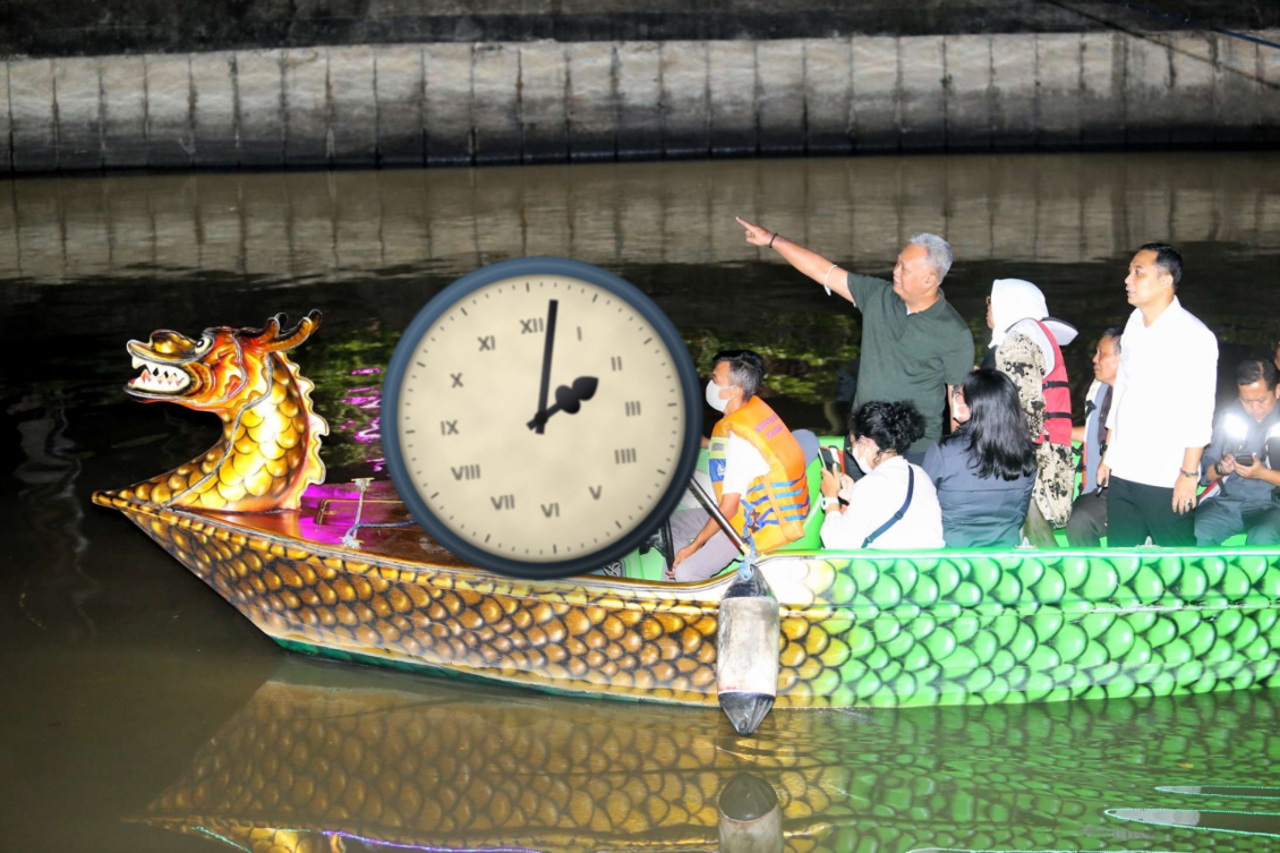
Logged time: 2,02
